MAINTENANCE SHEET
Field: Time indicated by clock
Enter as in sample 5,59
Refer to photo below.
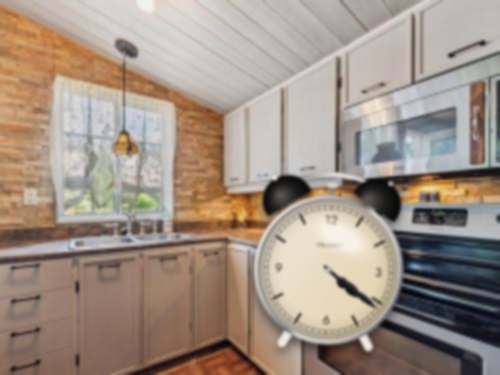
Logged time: 4,21
